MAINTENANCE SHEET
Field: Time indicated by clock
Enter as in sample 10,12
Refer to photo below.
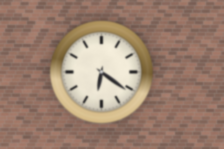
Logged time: 6,21
